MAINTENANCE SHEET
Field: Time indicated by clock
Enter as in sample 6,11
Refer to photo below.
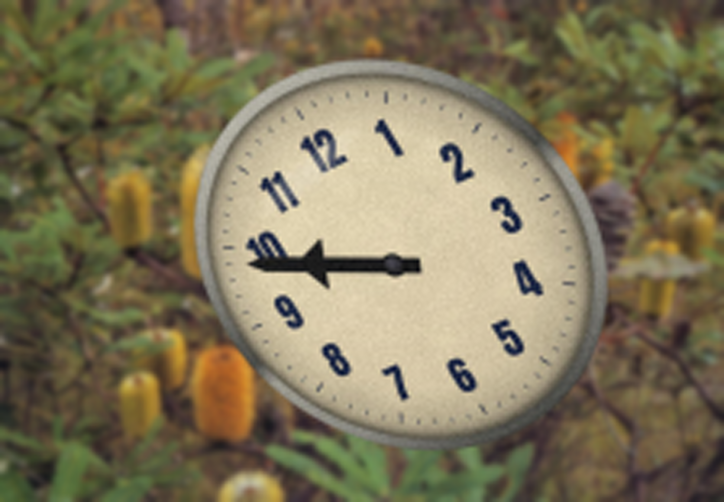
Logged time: 9,49
